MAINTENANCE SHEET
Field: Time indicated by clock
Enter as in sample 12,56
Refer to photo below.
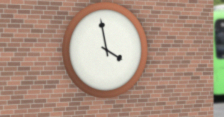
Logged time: 3,58
